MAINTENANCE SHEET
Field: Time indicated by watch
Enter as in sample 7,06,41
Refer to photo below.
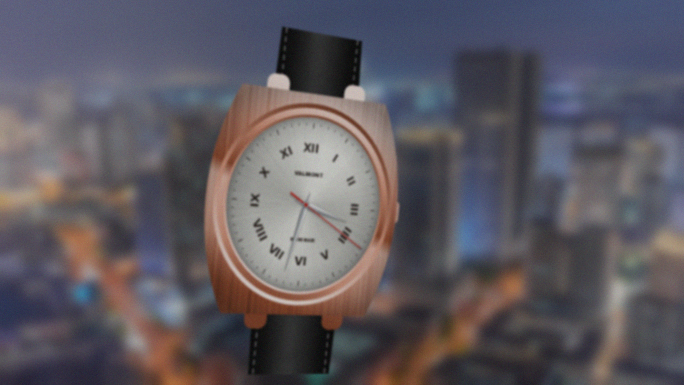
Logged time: 3,32,20
